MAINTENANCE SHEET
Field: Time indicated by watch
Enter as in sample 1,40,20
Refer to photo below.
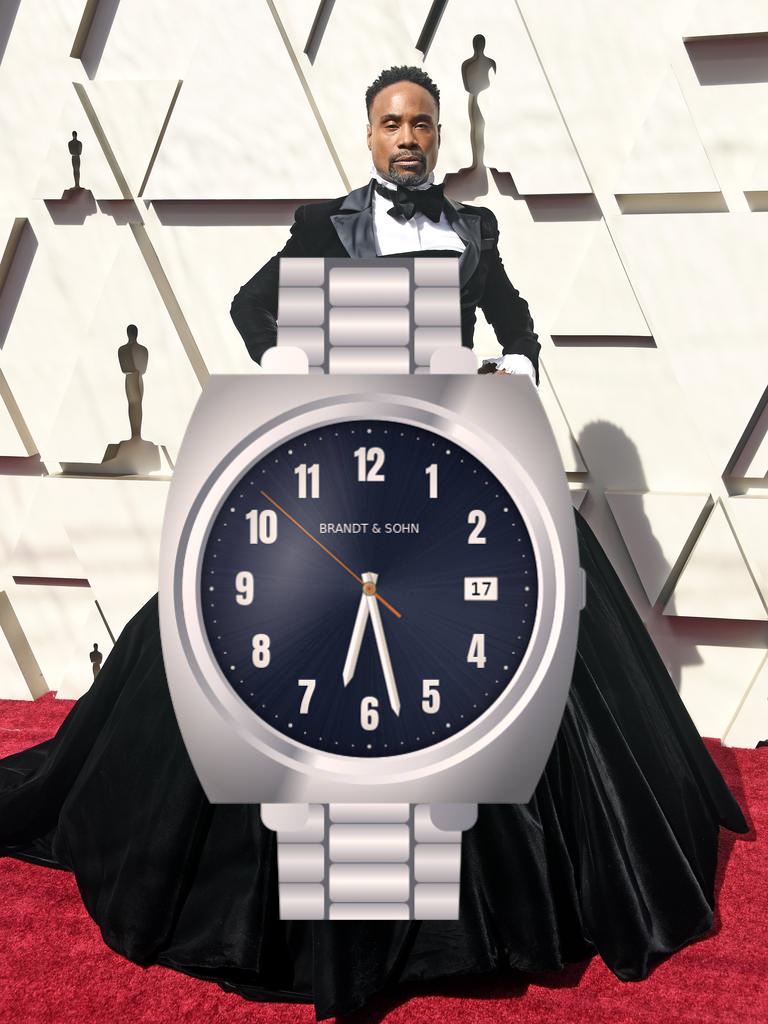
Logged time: 6,27,52
